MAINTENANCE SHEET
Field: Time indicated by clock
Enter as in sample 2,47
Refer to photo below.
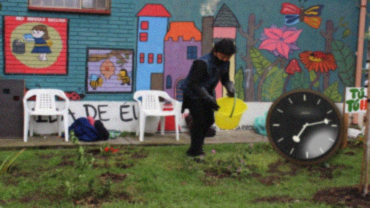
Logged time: 7,13
